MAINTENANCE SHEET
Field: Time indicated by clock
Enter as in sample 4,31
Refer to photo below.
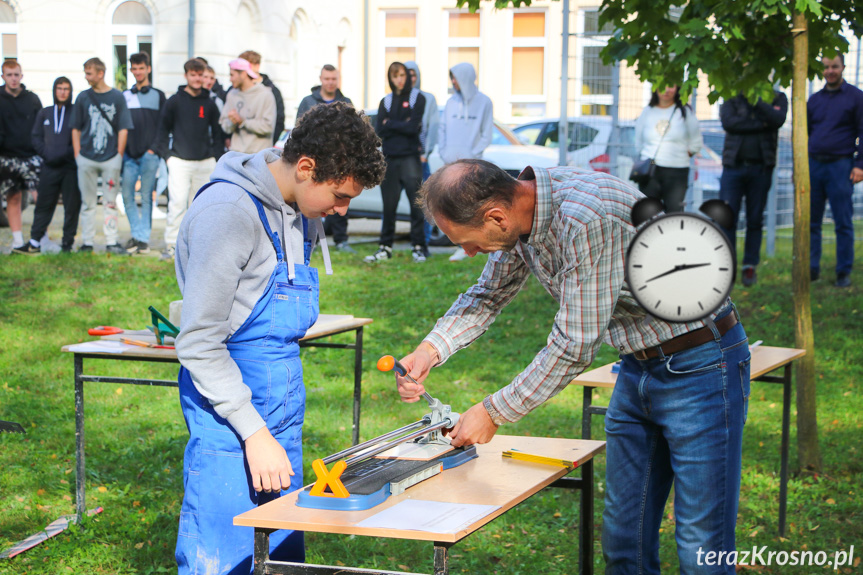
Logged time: 2,41
